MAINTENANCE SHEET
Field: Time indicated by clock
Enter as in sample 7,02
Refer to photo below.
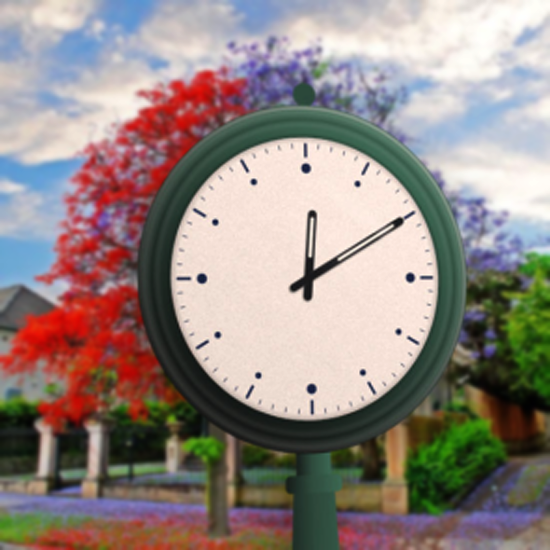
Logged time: 12,10
